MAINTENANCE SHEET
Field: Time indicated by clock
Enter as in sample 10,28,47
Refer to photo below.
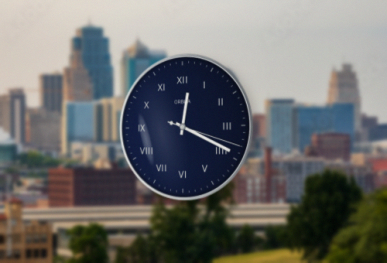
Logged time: 12,19,18
